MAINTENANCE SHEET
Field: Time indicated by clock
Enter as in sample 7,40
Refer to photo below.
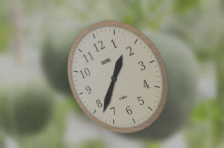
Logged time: 1,38
